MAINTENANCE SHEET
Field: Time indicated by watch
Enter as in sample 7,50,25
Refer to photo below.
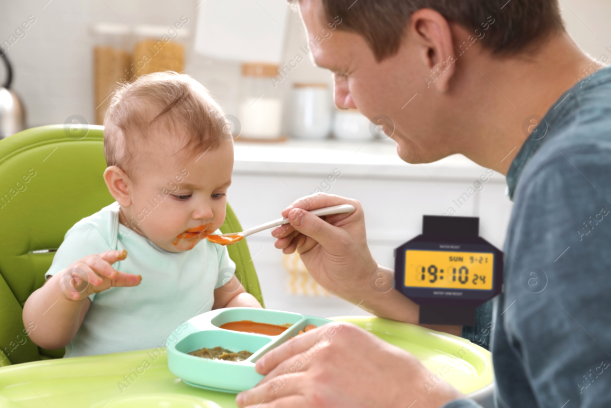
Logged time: 19,10,24
